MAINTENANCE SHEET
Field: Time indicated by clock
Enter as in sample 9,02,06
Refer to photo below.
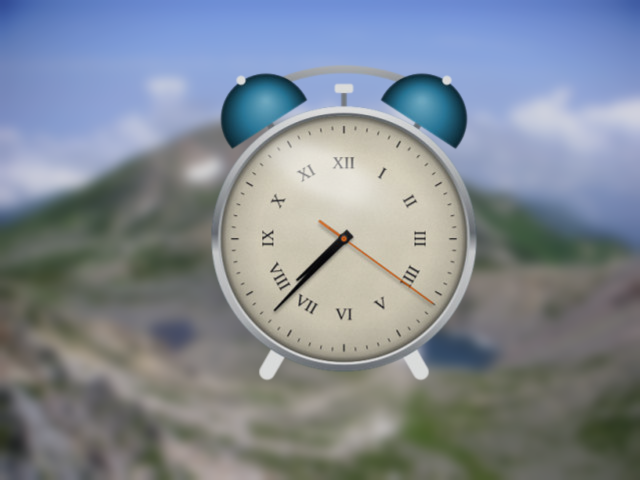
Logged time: 7,37,21
